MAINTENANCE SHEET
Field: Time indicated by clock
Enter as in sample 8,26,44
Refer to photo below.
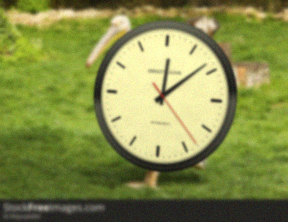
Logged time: 12,08,23
